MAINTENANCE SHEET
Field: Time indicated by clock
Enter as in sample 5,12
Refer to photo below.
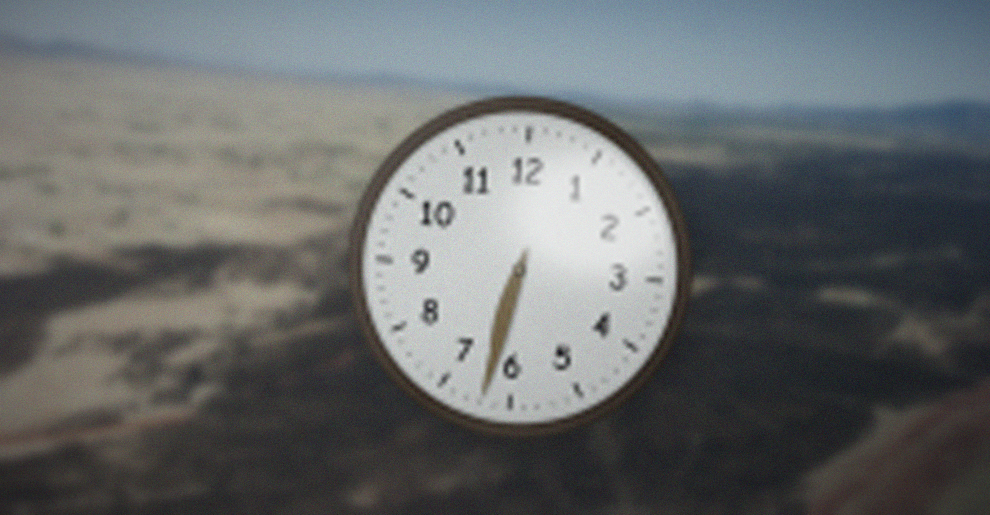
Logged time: 6,32
